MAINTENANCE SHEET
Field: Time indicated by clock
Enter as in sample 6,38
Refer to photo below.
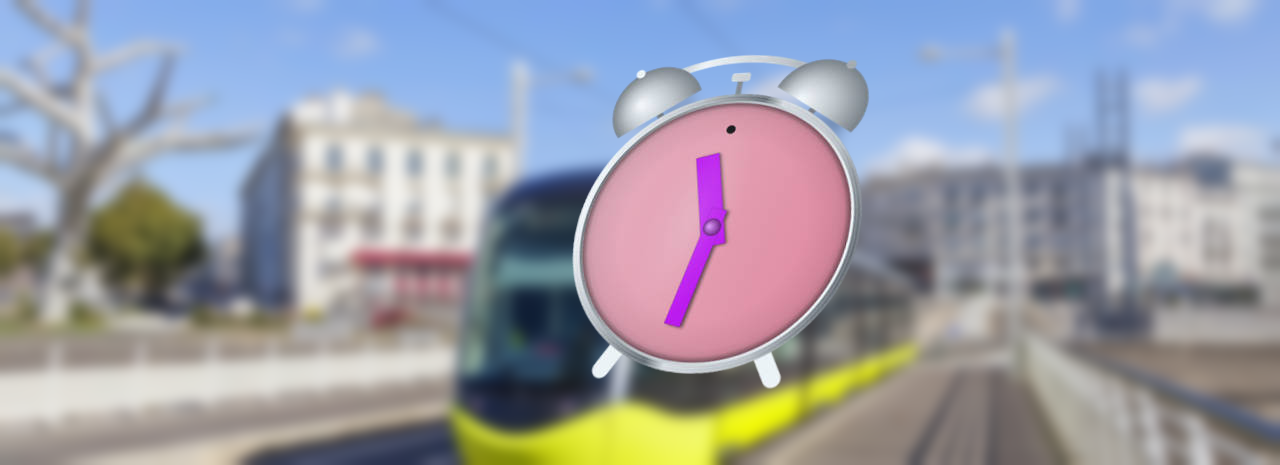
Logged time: 11,32
